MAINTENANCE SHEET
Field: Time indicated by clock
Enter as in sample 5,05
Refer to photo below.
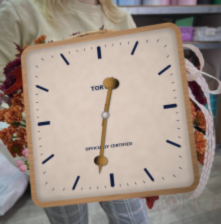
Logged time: 12,32
